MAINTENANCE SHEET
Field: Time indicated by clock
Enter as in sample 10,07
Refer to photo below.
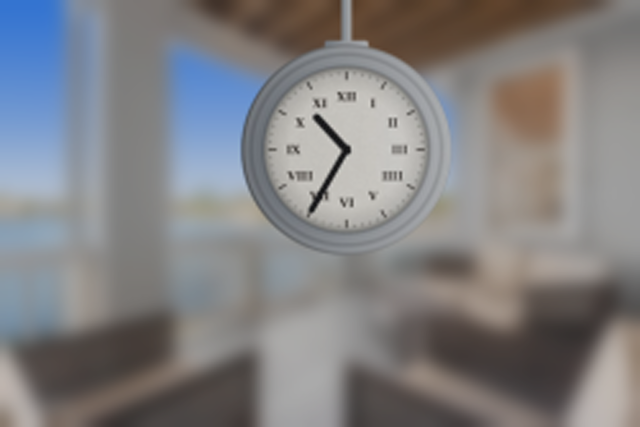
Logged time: 10,35
